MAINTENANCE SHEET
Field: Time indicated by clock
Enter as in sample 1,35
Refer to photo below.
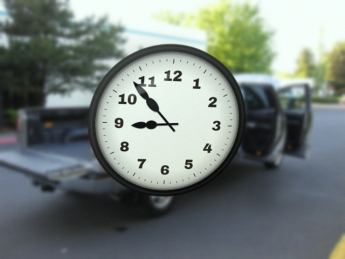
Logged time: 8,53
